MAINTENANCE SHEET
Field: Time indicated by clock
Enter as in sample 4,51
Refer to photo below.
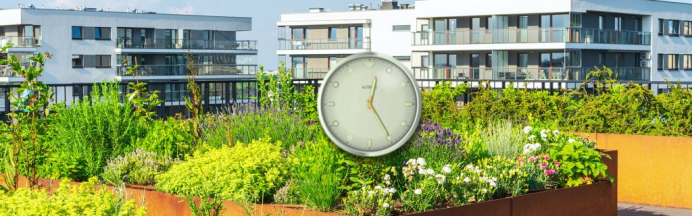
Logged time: 12,25
